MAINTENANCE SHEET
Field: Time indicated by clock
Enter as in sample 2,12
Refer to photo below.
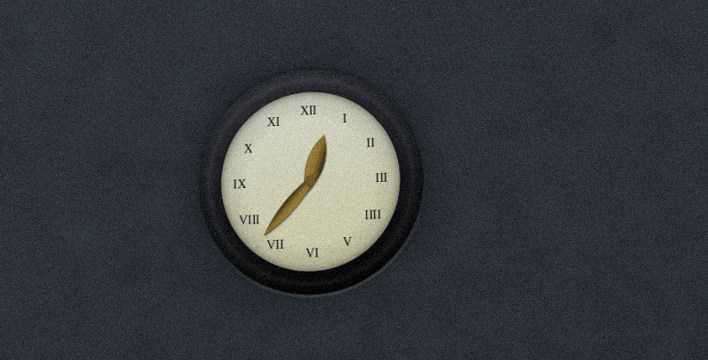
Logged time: 12,37
